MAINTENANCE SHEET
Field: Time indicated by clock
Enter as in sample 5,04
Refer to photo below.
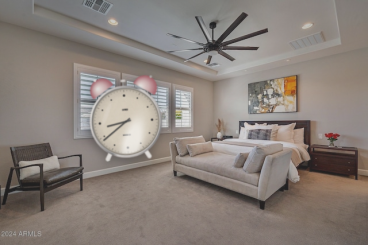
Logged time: 8,39
